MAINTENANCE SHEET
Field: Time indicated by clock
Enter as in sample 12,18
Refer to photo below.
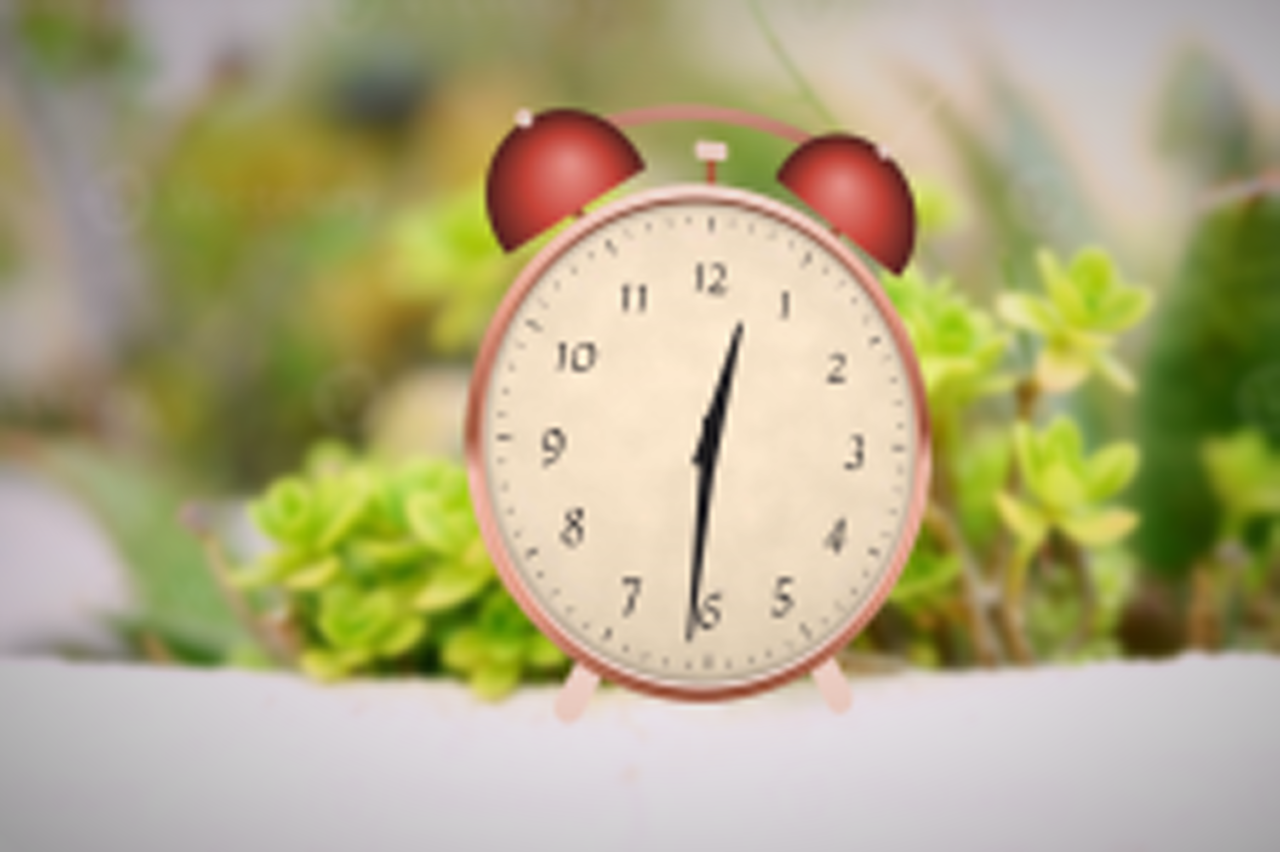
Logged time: 12,31
